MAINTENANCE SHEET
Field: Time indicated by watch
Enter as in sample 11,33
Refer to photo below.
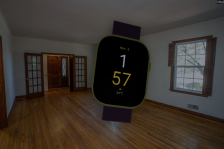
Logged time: 1,57
